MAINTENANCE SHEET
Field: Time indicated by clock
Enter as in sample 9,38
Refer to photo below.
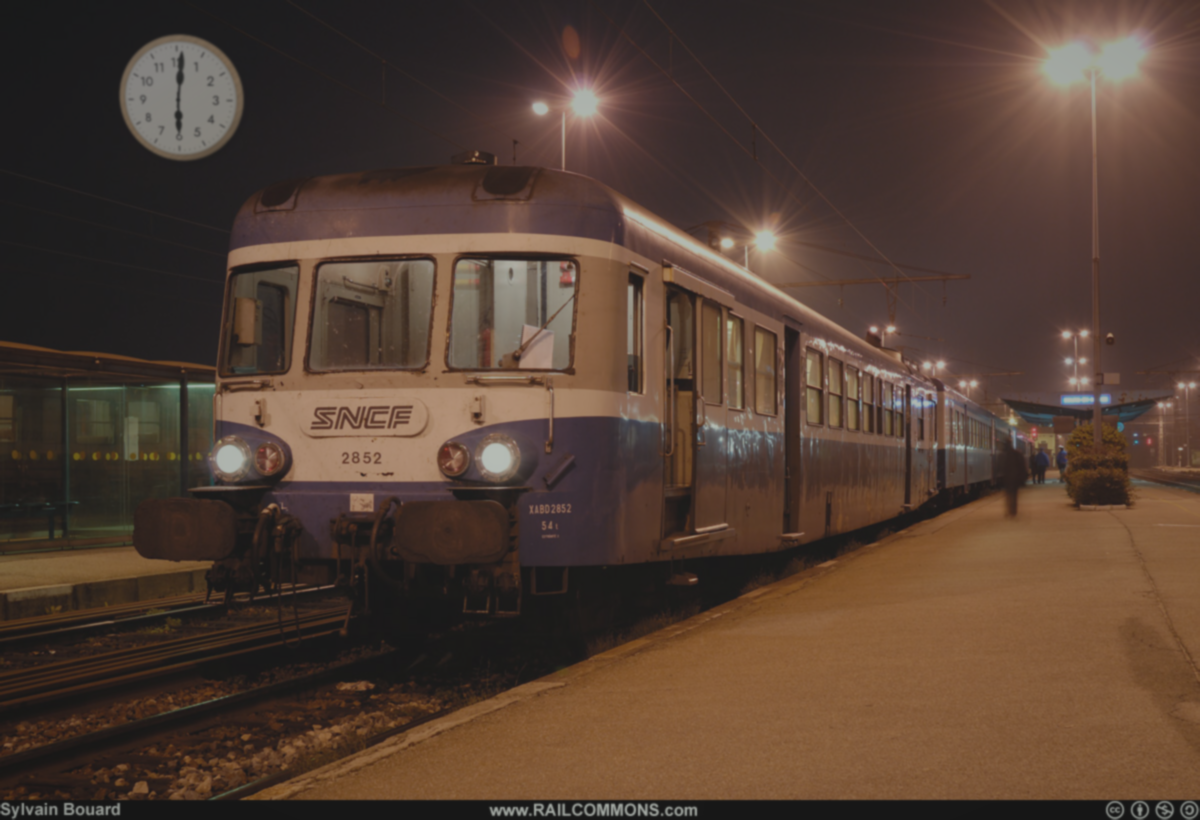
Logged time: 6,01
